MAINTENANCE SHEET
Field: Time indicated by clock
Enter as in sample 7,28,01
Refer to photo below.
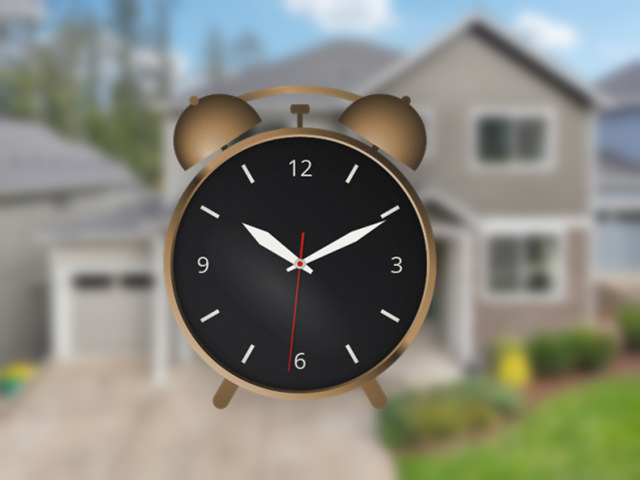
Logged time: 10,10,31
